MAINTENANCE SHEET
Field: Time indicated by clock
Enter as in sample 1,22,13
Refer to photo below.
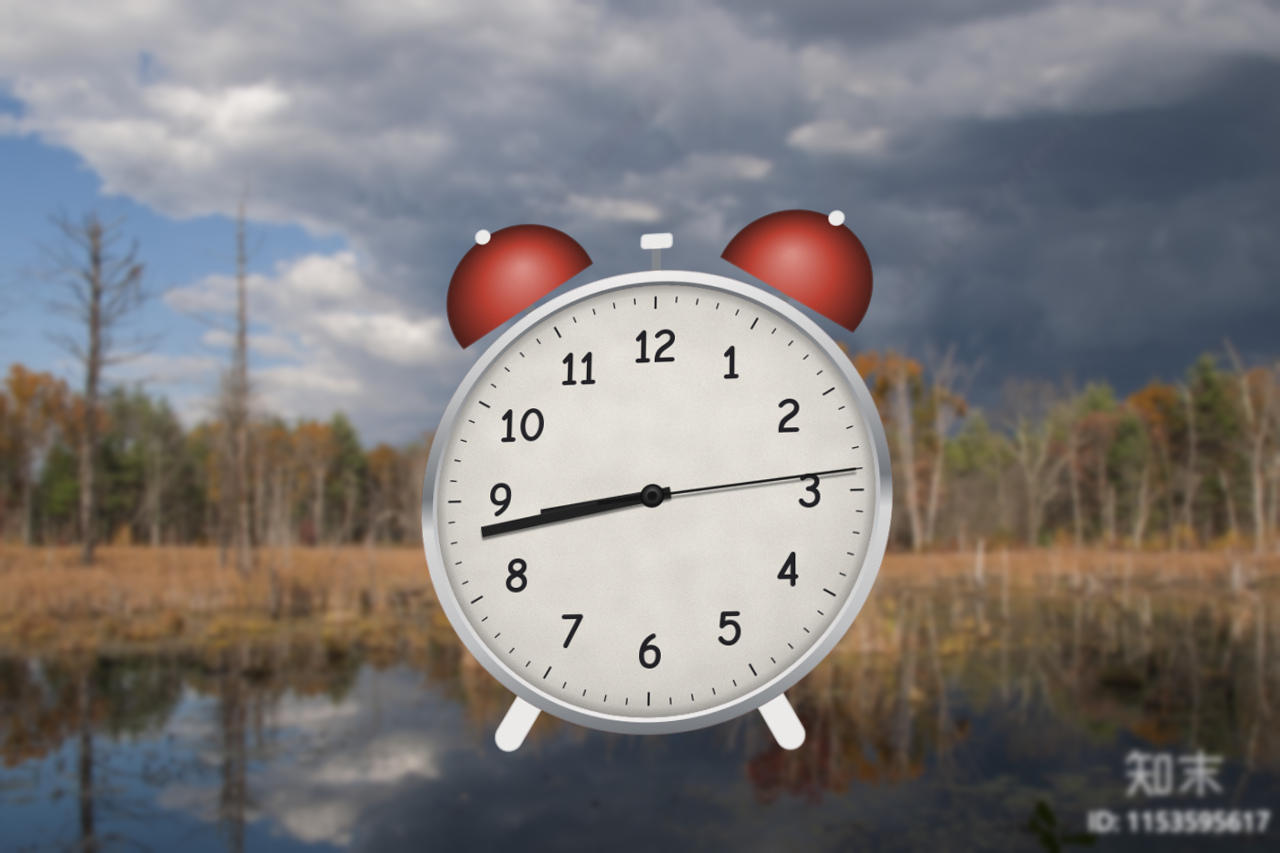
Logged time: 8,43,14
